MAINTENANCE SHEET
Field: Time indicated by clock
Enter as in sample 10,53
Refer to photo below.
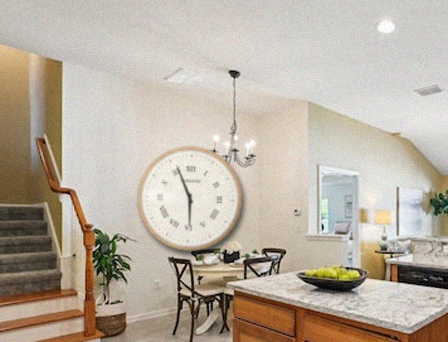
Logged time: 5,56
